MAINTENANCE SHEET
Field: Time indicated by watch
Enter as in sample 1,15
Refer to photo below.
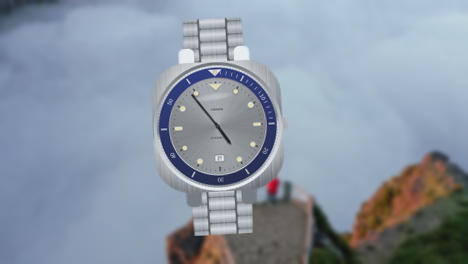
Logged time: 4,54
